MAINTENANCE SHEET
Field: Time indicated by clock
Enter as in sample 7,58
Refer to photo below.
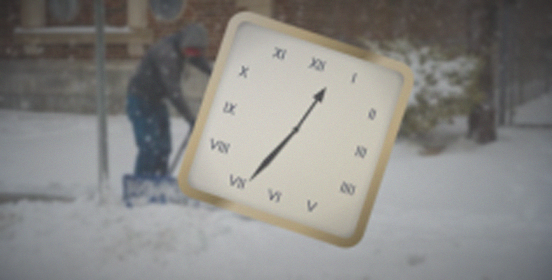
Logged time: 12,34
